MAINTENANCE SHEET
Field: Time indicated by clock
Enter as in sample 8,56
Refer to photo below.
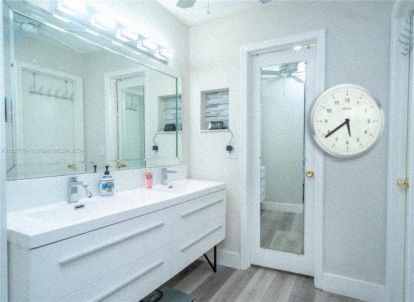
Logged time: 5,39
